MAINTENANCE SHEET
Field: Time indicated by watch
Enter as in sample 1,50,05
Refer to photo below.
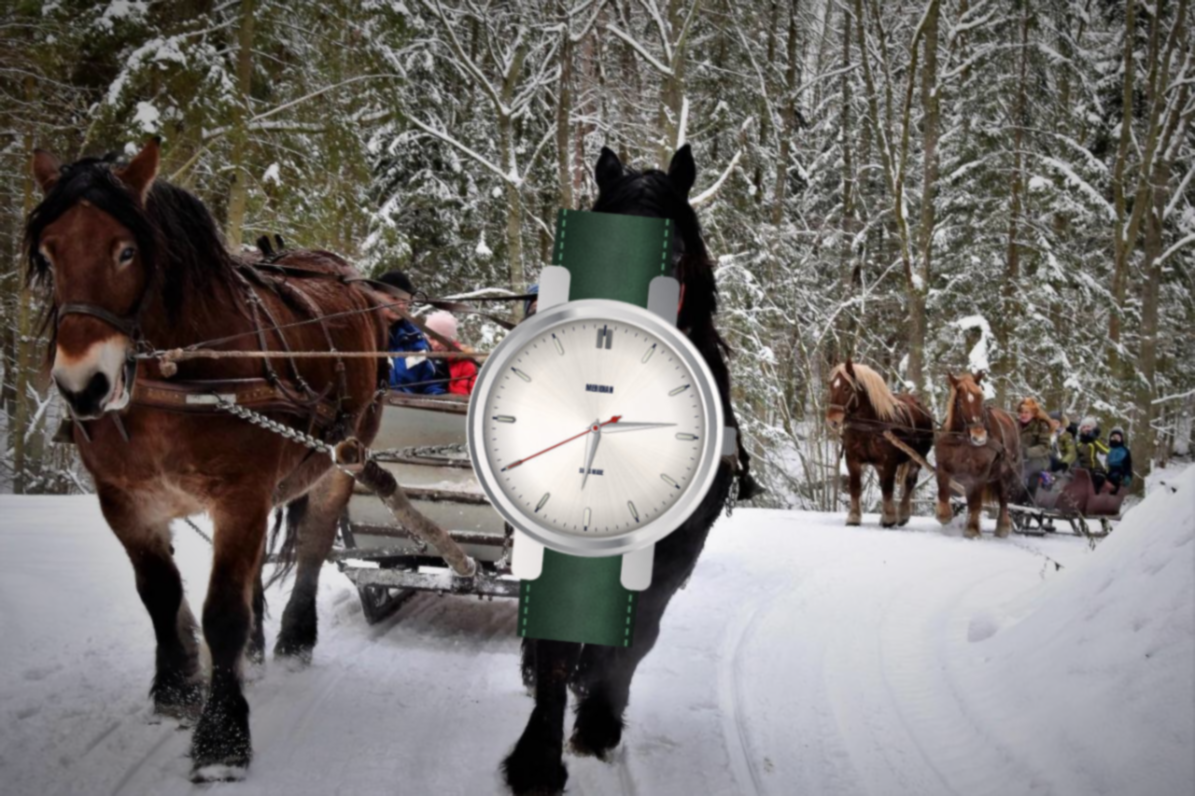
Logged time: 6,13,40
